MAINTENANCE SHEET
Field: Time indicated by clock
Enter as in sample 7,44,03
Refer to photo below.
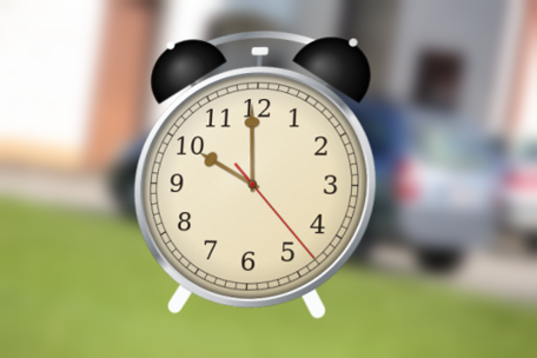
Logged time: 9,59,23
